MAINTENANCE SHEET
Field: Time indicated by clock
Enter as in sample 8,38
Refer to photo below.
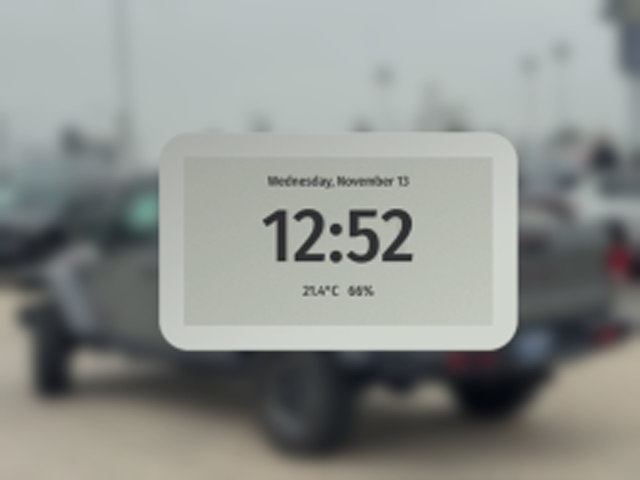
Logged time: 12,52
